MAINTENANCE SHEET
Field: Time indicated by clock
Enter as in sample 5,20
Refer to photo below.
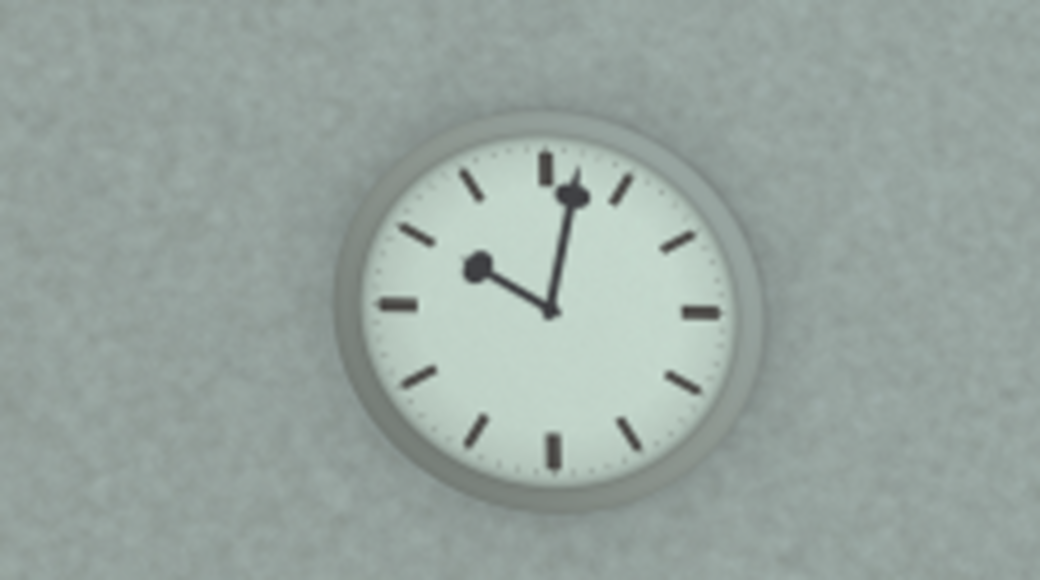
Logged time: 10,02
